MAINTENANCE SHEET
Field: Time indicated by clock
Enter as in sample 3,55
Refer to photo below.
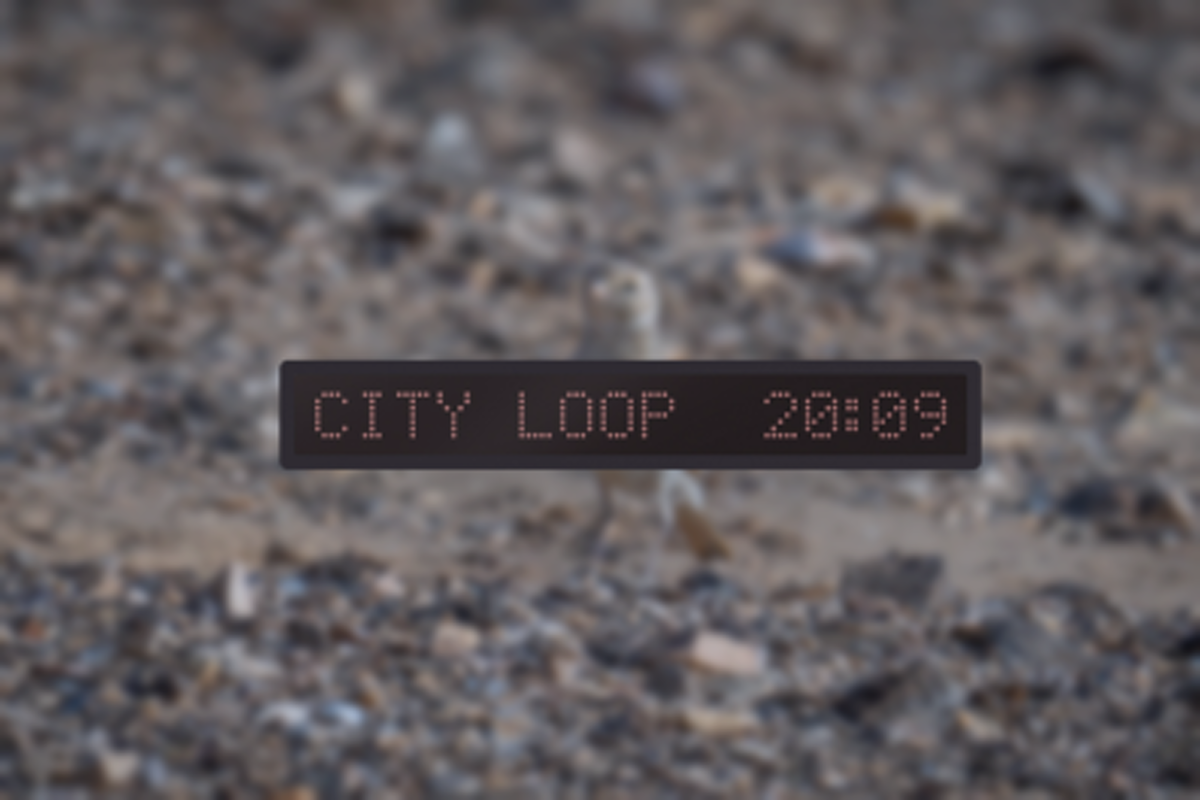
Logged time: 20,09
